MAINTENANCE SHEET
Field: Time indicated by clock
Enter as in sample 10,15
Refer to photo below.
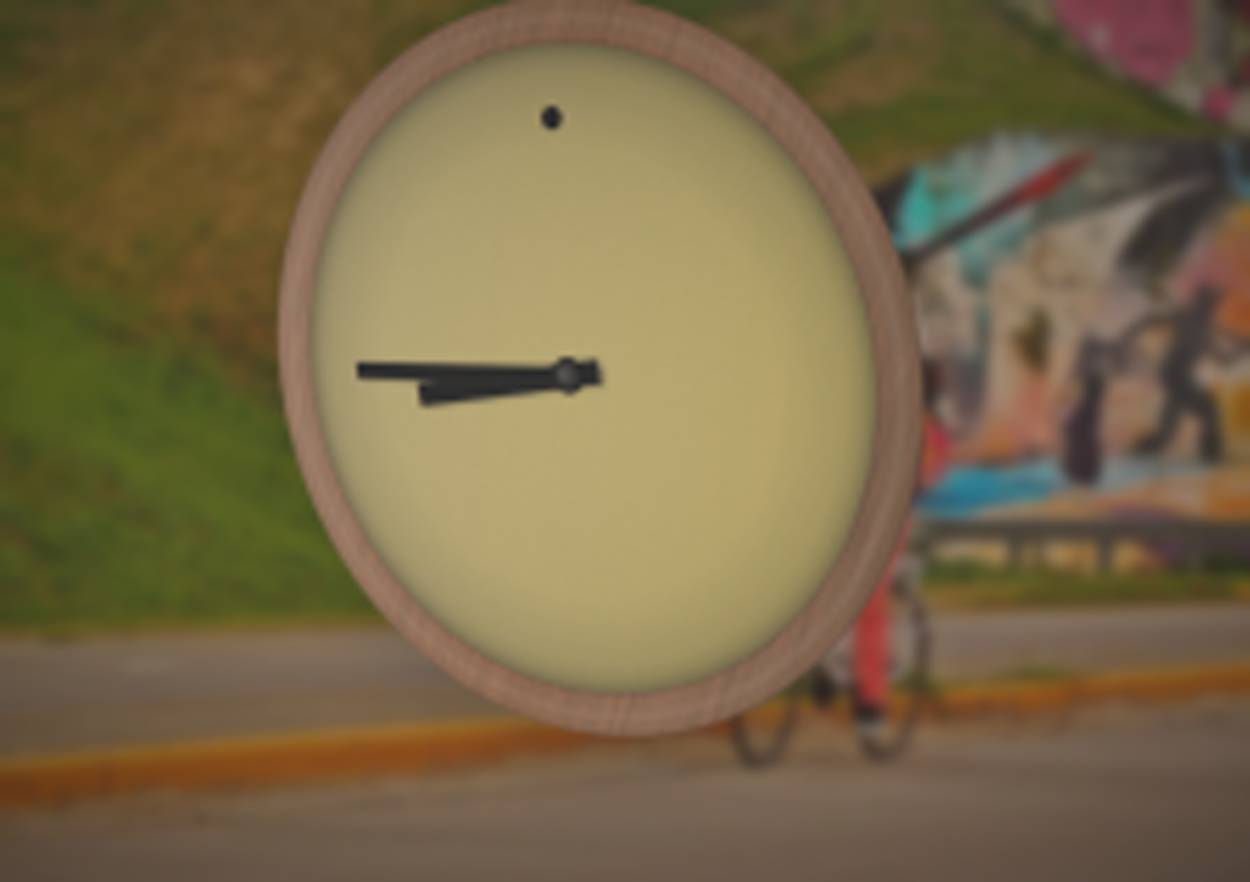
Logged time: 8,45
